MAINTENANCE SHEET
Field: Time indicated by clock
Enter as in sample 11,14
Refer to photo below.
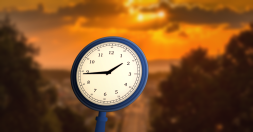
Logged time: 1,44
